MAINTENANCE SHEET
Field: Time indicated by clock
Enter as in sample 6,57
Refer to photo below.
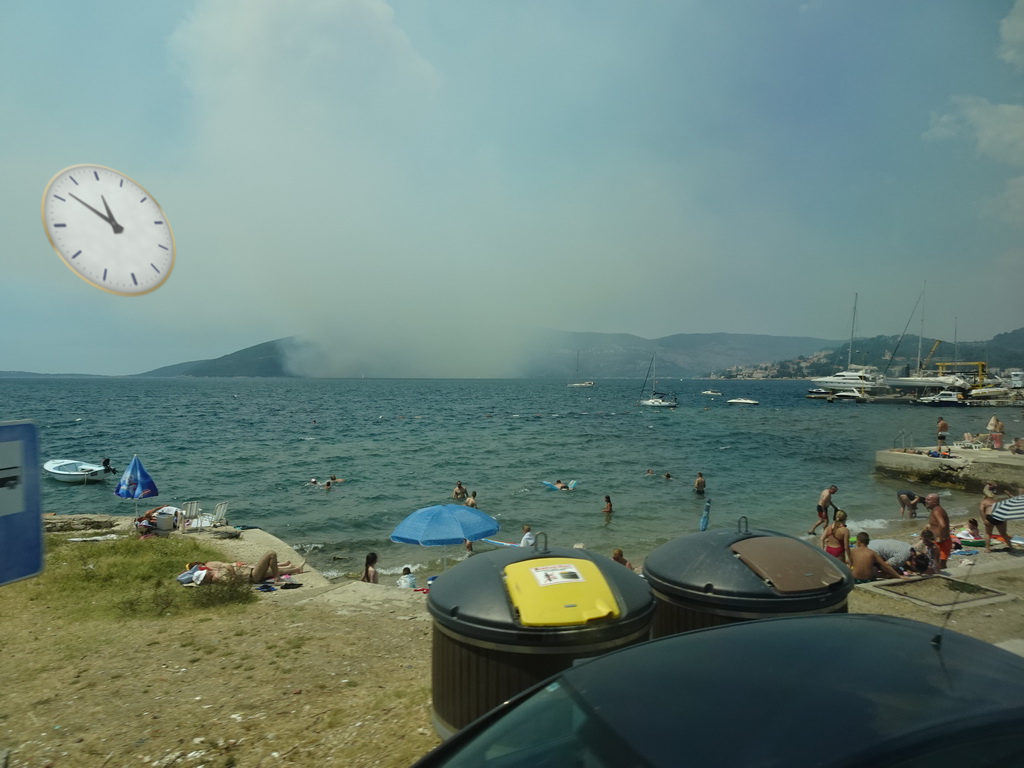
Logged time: 11,52
